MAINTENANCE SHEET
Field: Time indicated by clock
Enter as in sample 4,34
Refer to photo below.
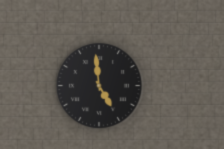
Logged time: 4,59
